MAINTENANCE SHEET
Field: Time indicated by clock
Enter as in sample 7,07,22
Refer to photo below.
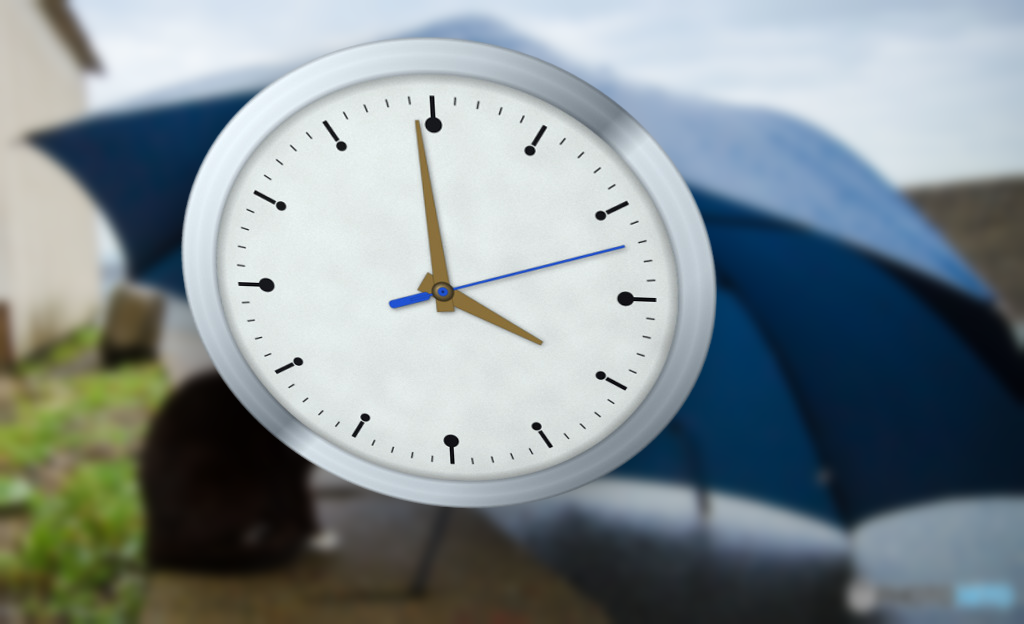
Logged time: 3,59,12
